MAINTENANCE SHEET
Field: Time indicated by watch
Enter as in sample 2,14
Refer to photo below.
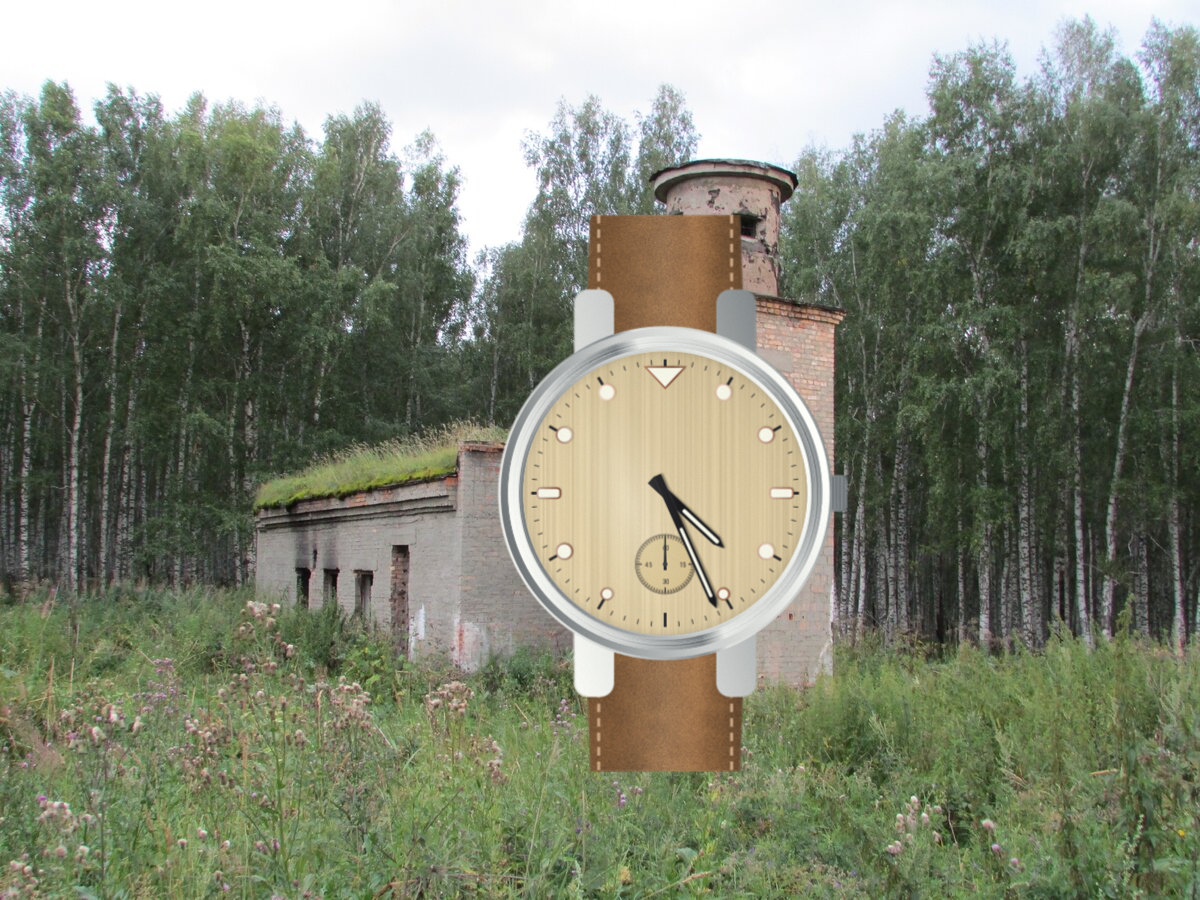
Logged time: 4,26
